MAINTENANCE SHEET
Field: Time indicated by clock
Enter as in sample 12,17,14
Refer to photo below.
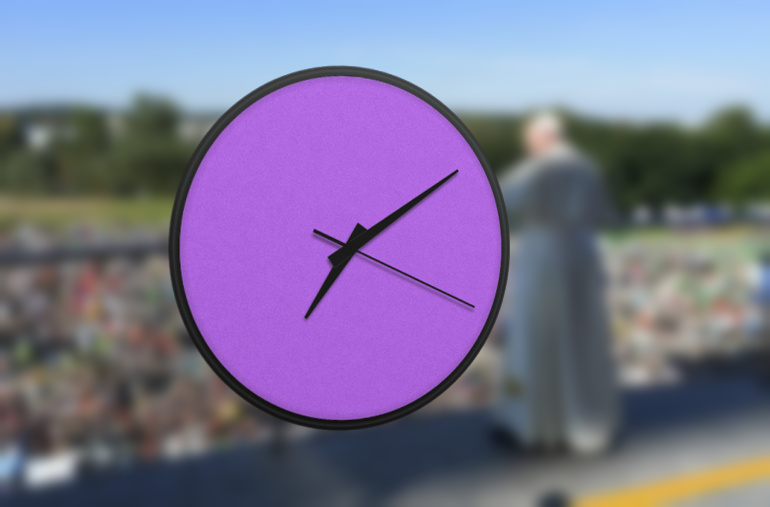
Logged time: 7,09,19
